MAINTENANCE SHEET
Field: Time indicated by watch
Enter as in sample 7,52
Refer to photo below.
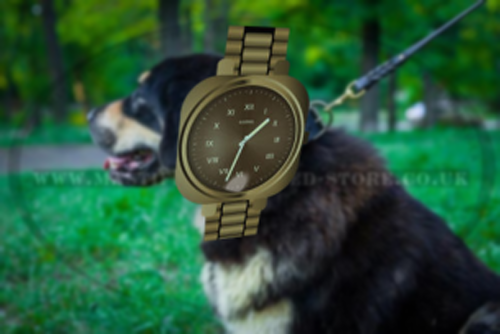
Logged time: 1,33
